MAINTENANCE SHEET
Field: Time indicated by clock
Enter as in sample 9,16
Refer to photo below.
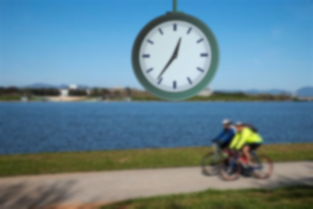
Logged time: 12,36
